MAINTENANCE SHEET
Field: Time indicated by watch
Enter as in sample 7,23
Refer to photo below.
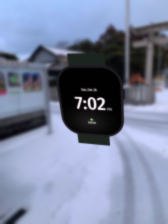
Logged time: 7,02
